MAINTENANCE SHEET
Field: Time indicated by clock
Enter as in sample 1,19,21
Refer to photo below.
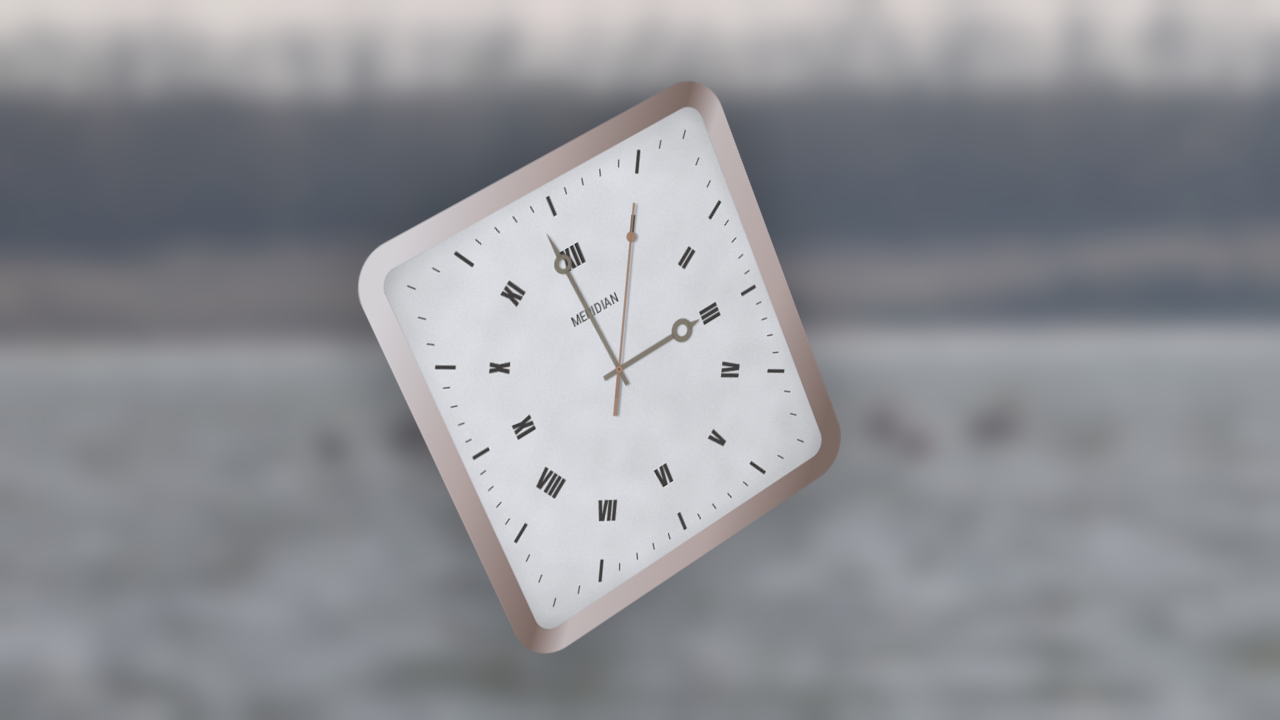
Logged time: 2,59,05
